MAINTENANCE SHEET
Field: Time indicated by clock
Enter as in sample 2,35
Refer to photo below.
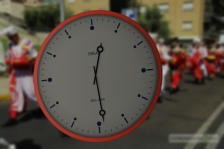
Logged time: 12,29
